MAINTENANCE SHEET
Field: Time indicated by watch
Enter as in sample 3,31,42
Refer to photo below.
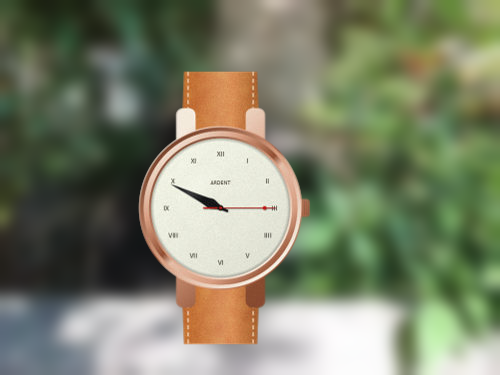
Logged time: 9,49,15
